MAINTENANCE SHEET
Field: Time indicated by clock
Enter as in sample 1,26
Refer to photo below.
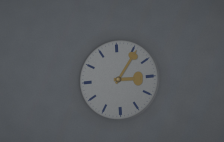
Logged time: 3,06
